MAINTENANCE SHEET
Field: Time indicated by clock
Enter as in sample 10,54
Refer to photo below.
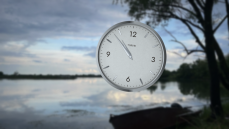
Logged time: 10,53
